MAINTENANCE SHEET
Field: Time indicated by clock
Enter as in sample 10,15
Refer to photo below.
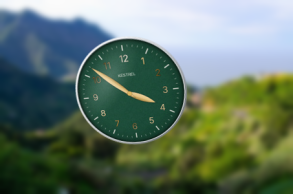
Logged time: 3,52
